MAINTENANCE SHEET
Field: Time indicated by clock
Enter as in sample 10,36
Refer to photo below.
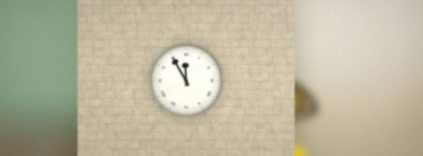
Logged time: 11,55
